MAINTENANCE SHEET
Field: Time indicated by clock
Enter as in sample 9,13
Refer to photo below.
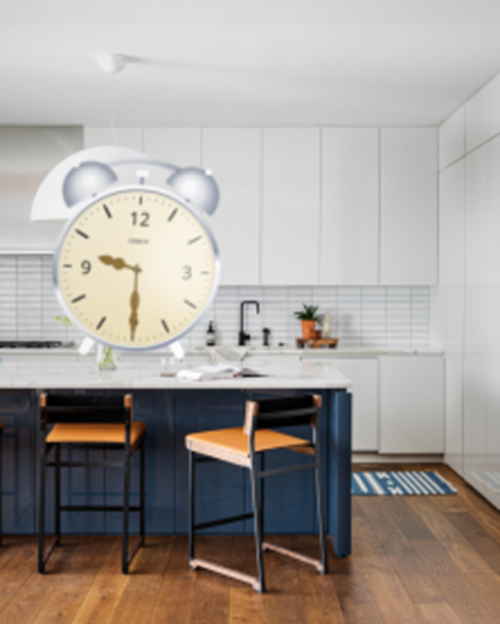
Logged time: 9,30
